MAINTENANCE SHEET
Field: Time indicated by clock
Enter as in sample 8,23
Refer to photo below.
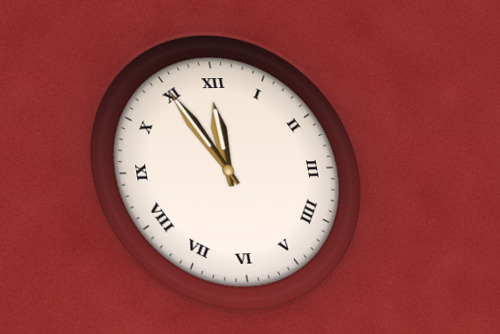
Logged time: 11,55
